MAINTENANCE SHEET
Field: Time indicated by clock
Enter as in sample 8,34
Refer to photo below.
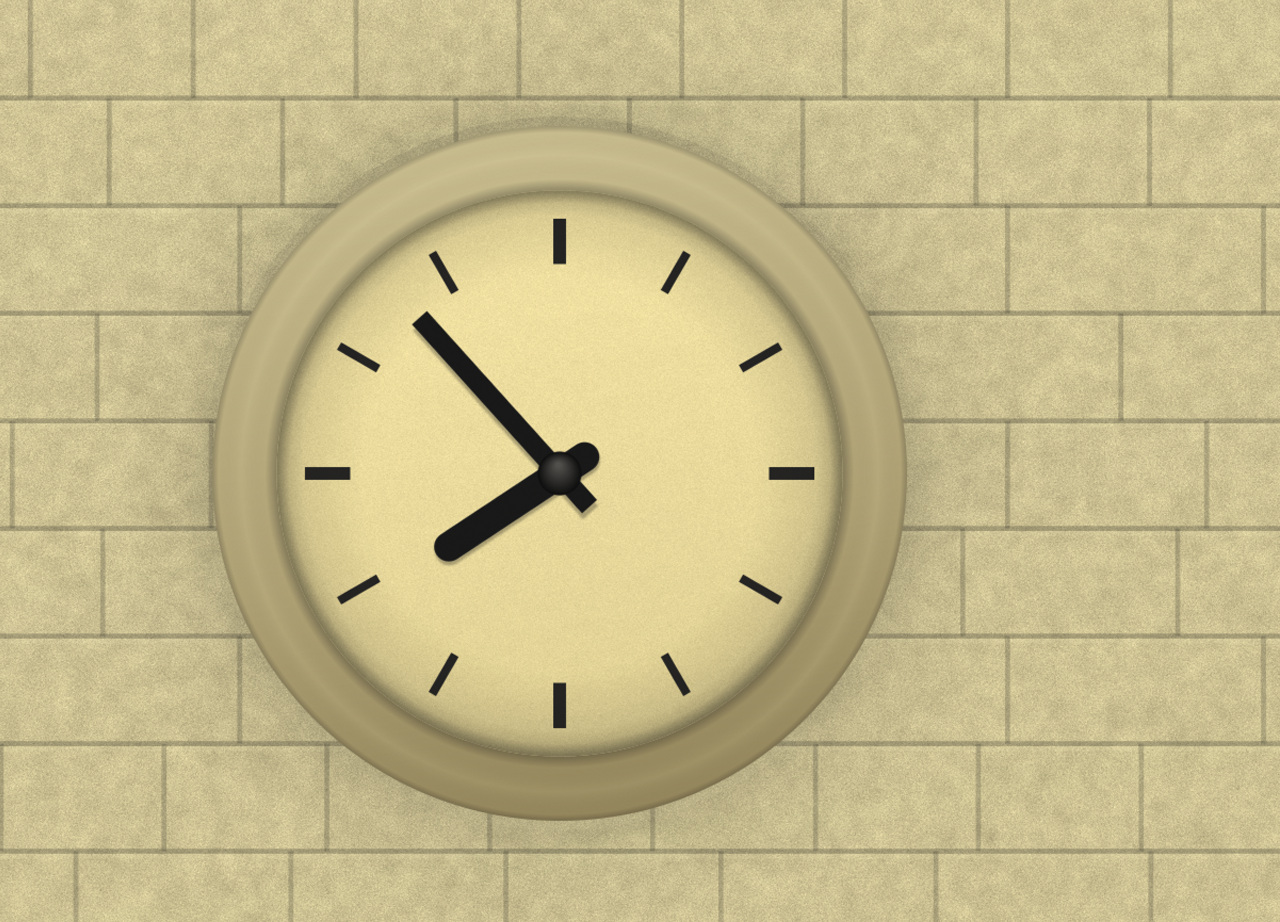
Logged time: 7,53
